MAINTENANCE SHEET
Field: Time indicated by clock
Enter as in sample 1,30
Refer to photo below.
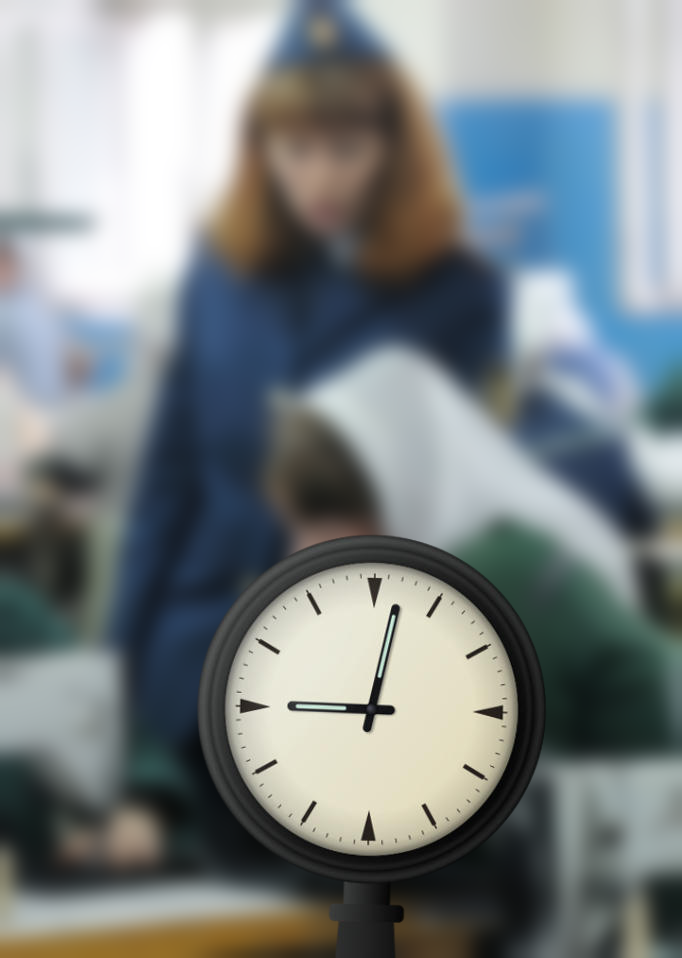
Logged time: 9,02
